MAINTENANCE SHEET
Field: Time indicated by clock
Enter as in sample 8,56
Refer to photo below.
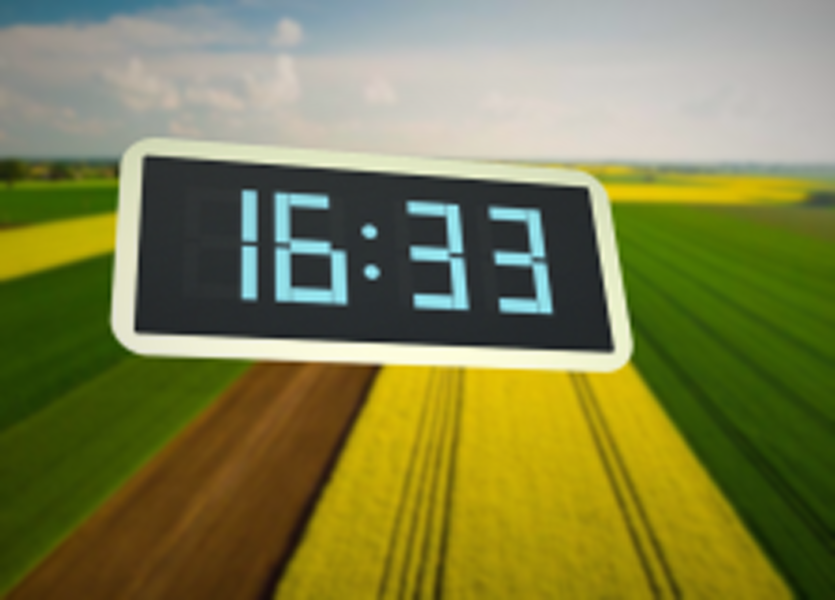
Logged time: 16,33
